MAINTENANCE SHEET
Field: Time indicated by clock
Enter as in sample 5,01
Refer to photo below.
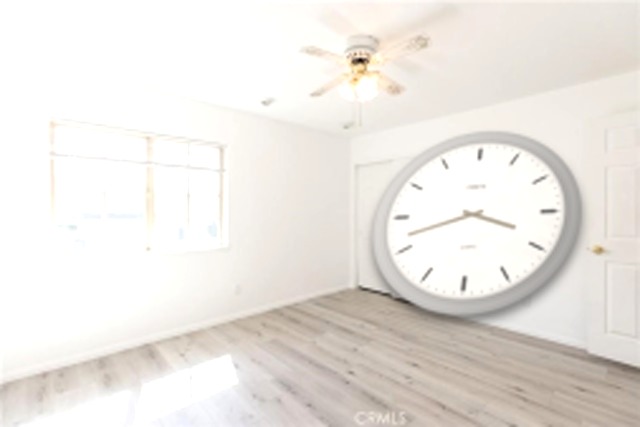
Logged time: 3,42
